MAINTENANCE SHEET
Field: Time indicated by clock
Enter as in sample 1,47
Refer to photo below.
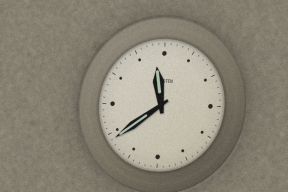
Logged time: 11,39
